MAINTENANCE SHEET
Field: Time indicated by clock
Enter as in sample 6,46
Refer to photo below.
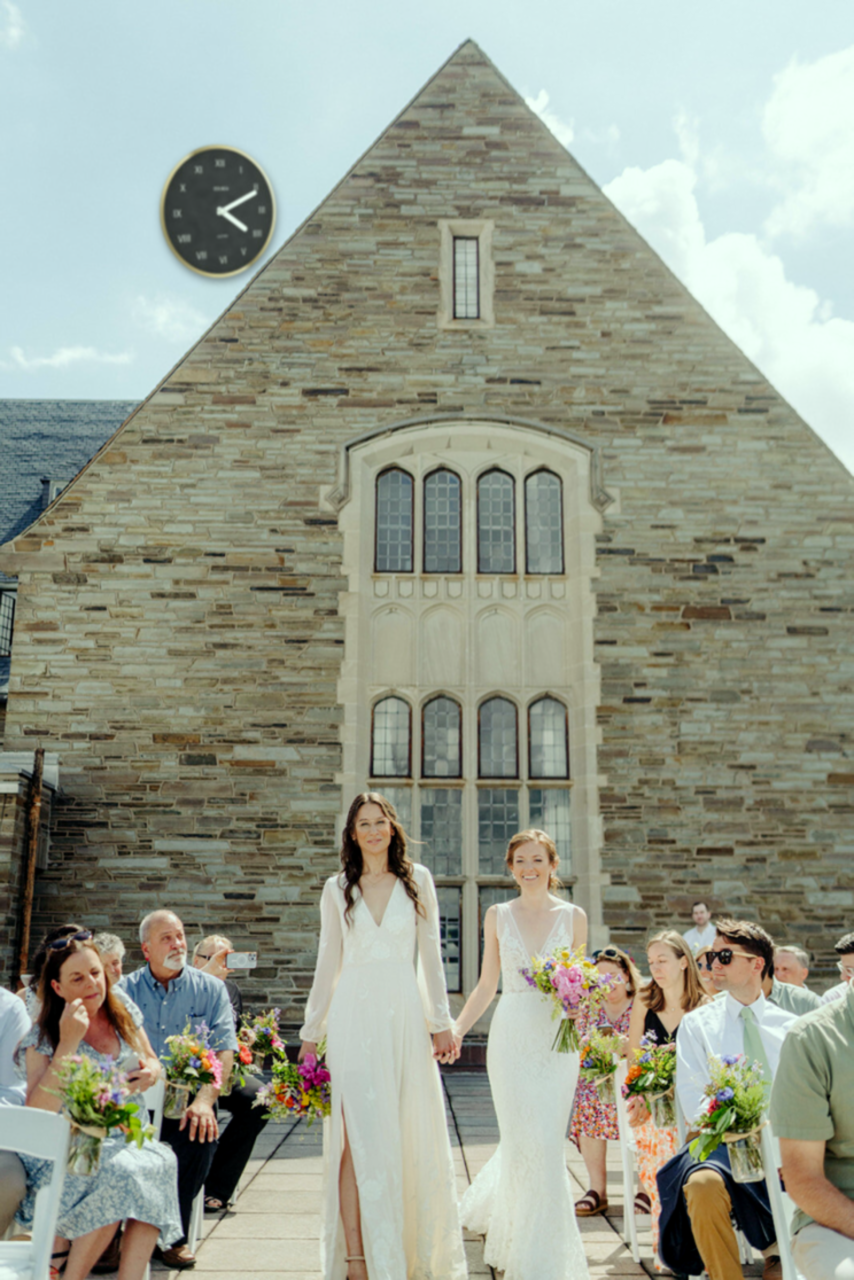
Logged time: 4,11
